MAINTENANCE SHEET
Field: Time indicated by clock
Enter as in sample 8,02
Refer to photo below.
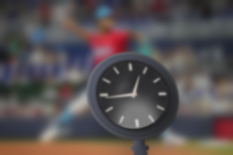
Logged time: 12,44
